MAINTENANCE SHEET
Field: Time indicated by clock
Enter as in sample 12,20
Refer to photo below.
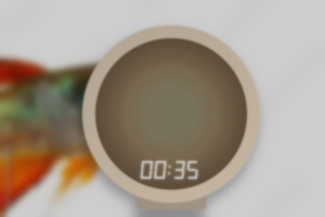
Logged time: 0,35
